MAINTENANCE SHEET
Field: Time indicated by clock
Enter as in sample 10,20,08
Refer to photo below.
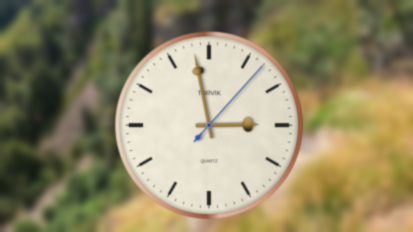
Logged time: 2,58,07
